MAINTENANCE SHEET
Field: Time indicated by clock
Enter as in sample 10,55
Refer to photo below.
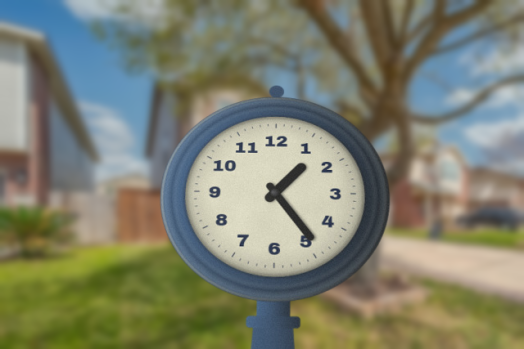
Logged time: 1,24
